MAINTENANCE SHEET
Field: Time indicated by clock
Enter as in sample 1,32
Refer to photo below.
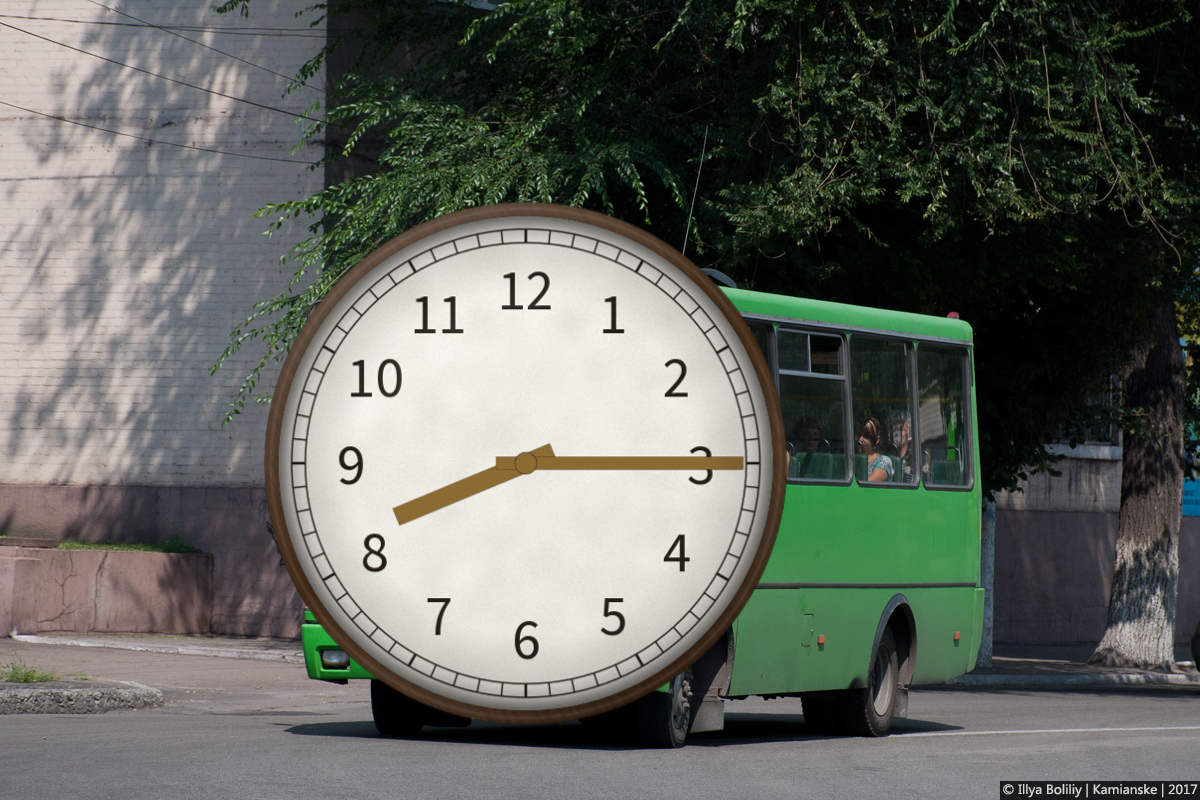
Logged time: 8,15
